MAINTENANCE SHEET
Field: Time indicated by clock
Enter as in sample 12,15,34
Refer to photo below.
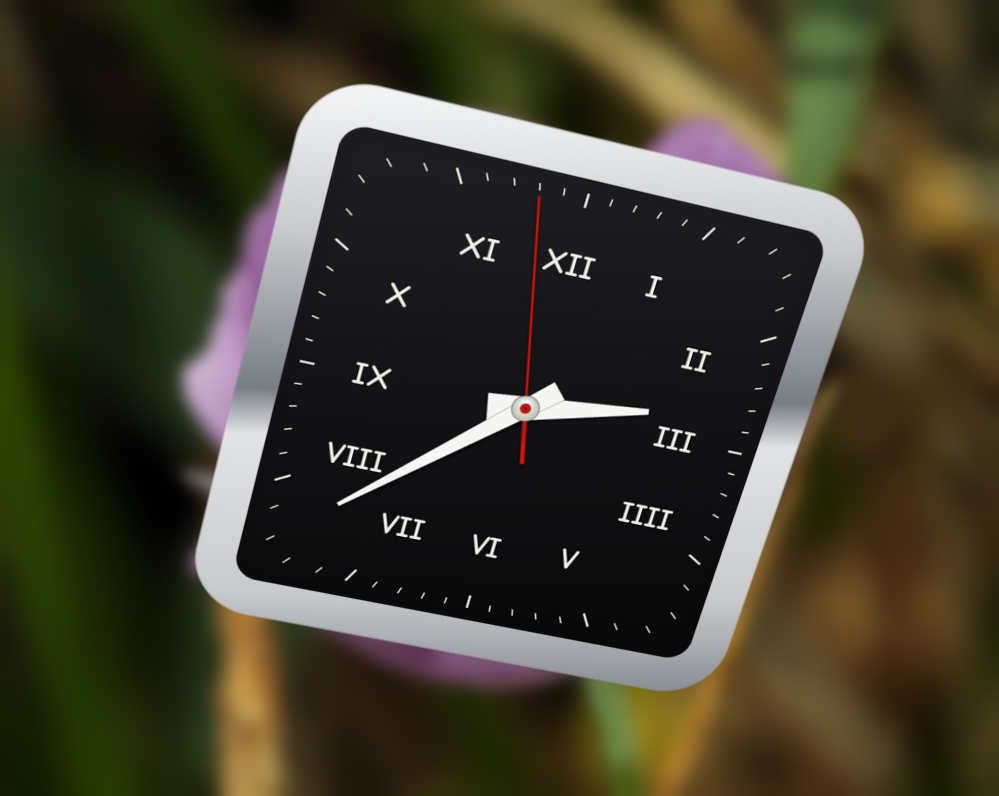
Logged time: 2,37,58
